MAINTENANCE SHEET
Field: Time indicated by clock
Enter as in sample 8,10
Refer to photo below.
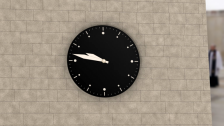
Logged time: 9,47
